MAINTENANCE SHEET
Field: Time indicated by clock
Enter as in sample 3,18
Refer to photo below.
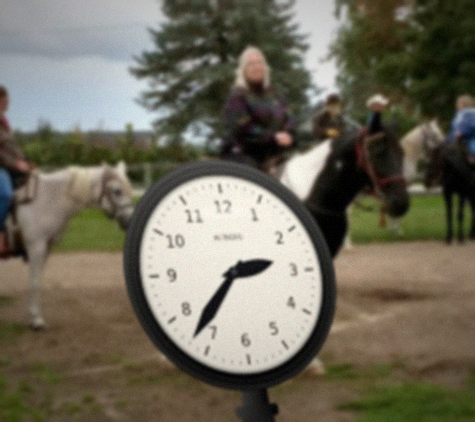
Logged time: 2,37
